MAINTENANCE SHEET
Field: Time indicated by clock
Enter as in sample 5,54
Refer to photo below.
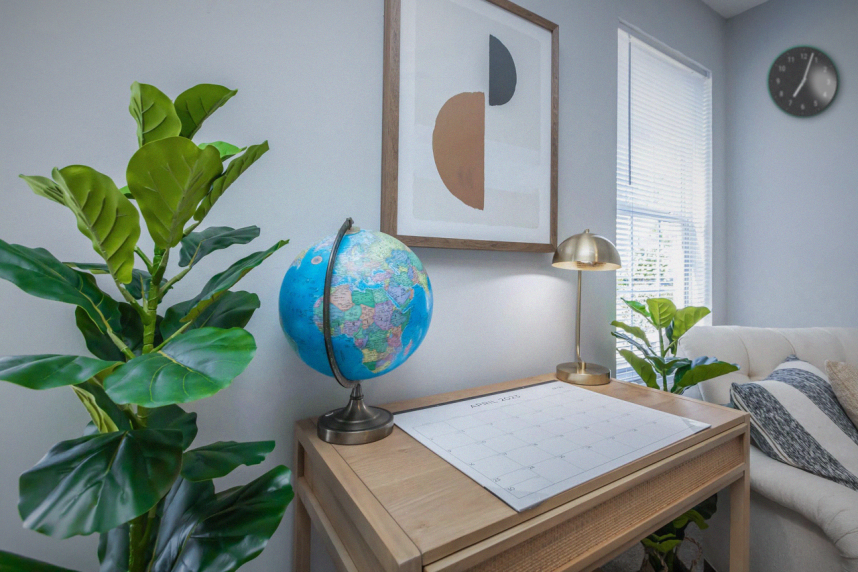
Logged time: 7,03
